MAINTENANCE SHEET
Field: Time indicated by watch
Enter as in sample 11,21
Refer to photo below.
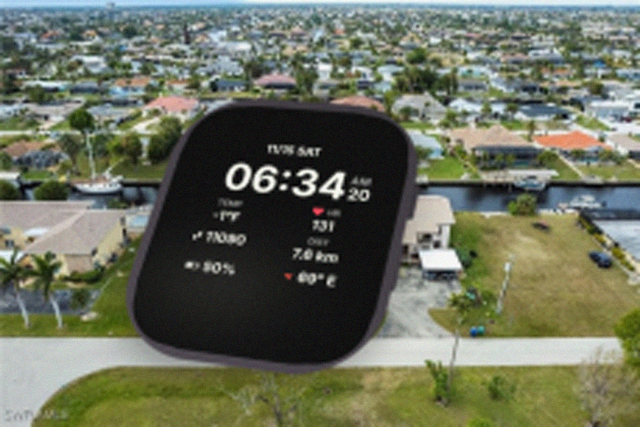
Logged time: 6,34
